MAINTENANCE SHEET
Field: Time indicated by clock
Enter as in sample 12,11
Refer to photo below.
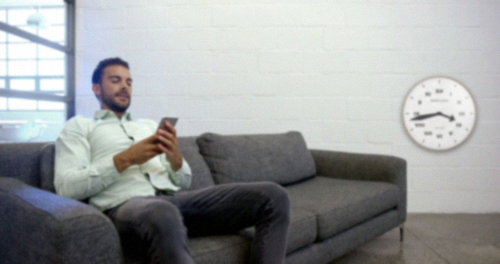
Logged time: 3,43
